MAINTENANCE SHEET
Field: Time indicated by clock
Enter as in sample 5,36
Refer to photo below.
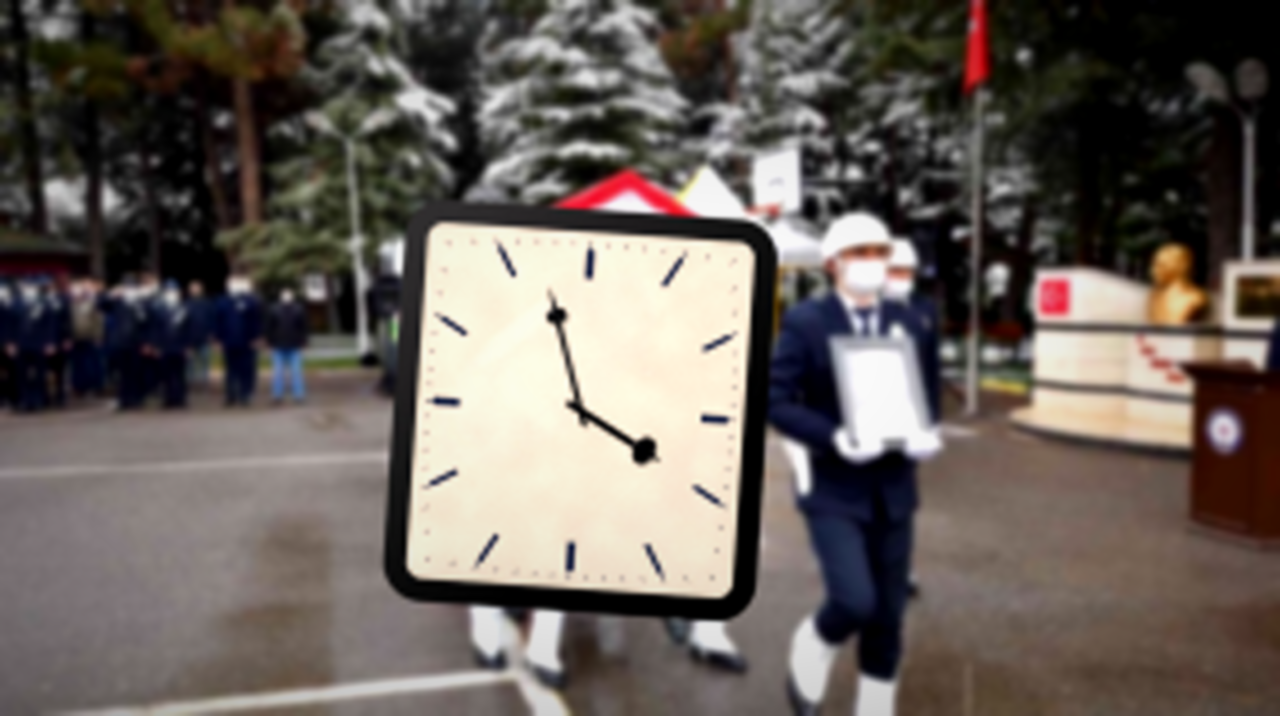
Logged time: 3,57
